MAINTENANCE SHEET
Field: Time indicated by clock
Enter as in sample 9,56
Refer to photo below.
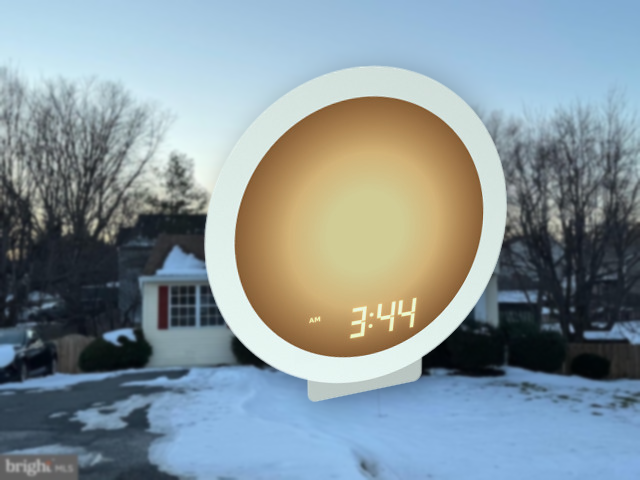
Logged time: 3,44
